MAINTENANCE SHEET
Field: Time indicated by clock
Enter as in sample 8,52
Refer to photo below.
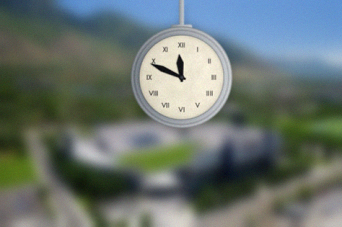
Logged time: 11,49
